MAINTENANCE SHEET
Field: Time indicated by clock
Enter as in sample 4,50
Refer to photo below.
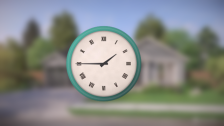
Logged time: 1,45
